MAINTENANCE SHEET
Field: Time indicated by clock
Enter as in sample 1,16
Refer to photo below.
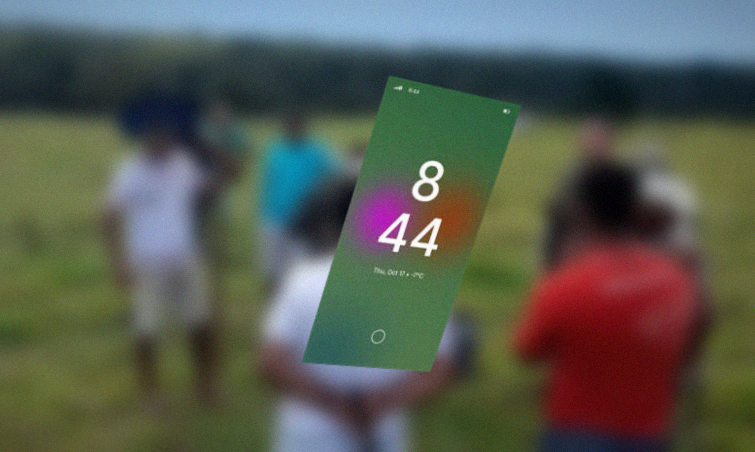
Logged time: 8,44
